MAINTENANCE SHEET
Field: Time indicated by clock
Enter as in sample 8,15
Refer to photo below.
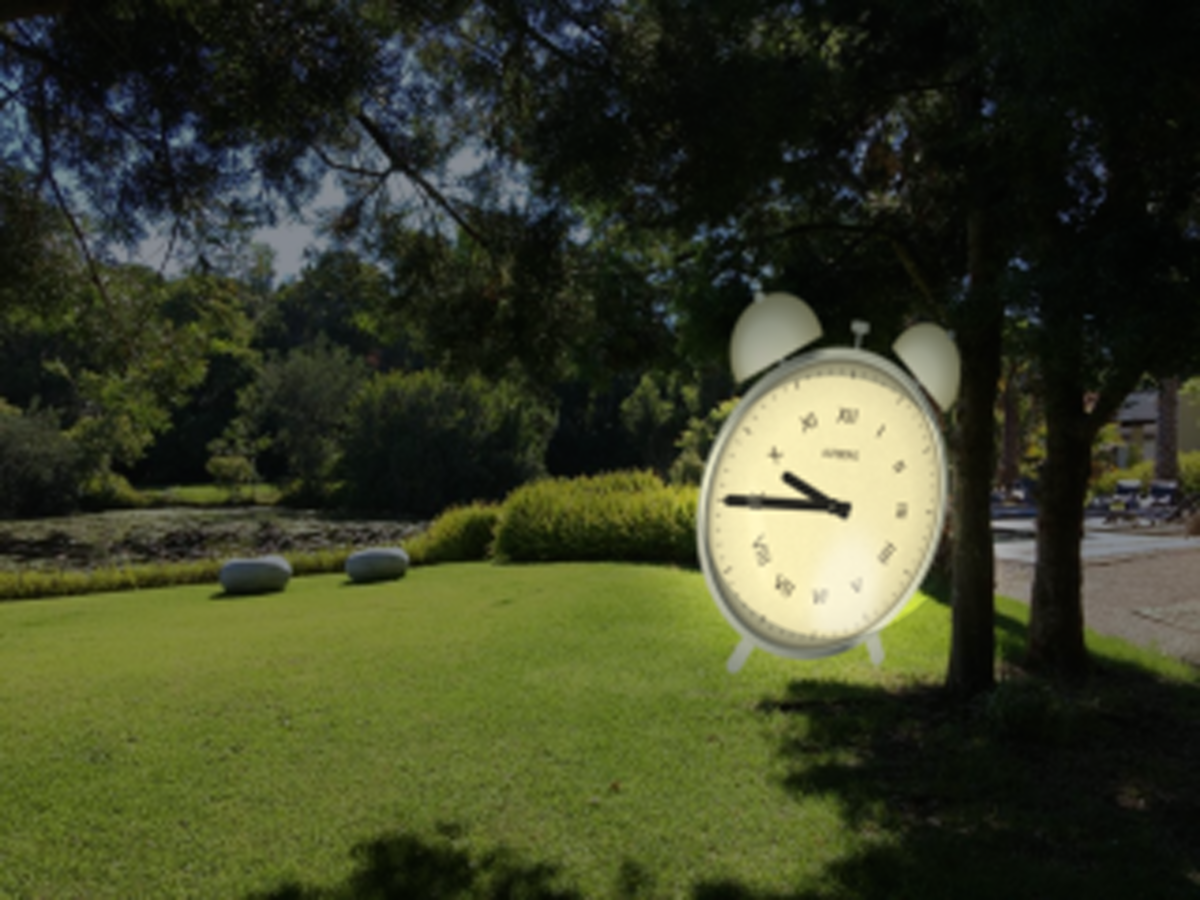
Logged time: 9,45
